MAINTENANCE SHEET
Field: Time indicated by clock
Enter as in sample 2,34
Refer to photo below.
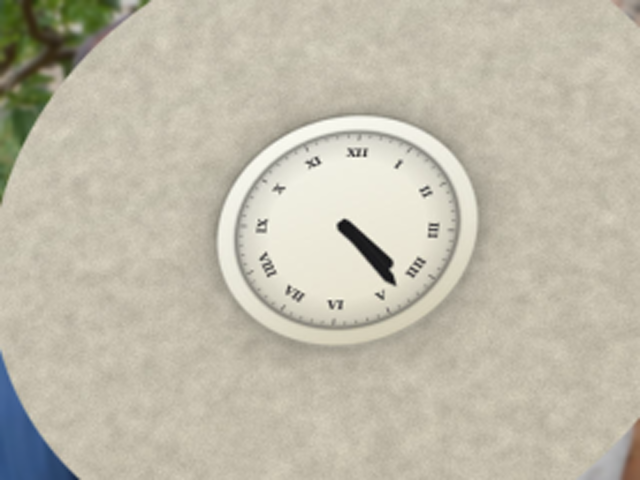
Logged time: 4,23
